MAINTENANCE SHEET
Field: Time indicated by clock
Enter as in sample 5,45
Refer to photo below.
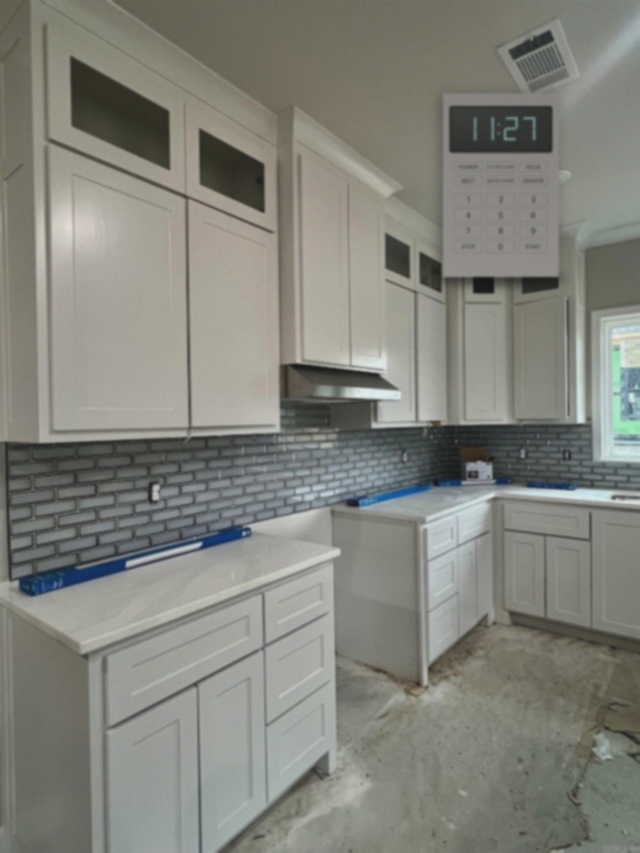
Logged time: 11,27
